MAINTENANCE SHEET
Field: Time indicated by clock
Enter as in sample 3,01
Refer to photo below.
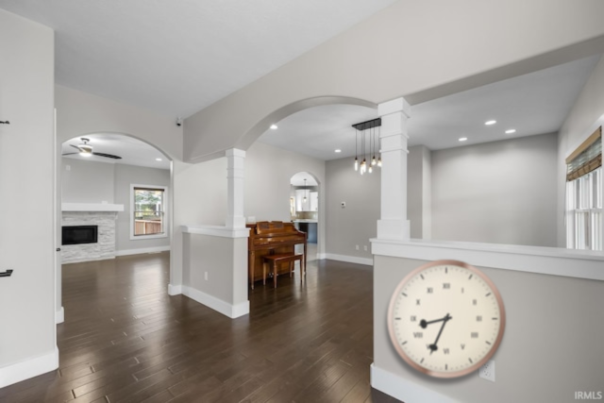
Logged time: 8,34
